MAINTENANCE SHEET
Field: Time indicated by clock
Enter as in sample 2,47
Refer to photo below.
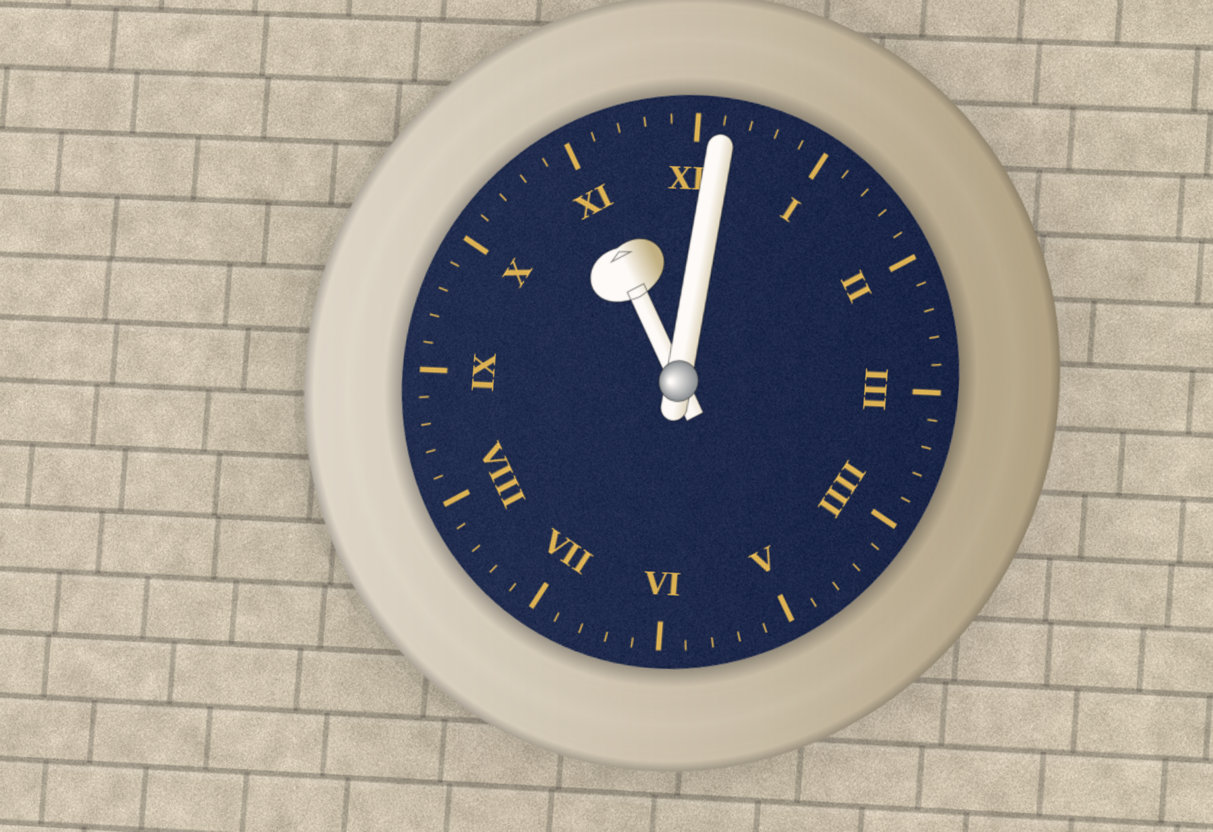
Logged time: 11,01
